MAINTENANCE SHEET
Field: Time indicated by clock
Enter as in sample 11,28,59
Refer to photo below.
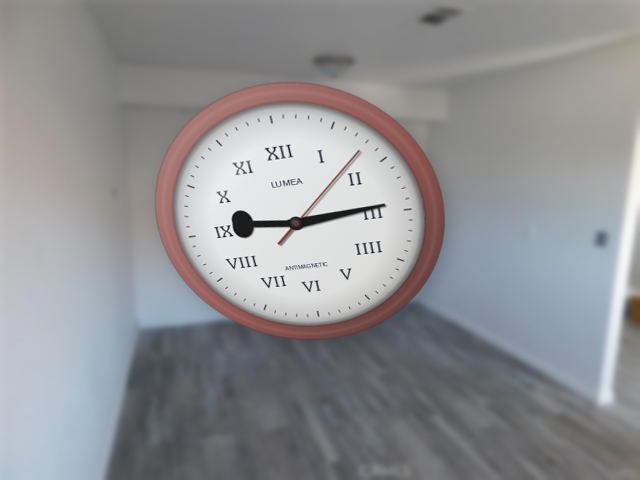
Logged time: 9,14,08
